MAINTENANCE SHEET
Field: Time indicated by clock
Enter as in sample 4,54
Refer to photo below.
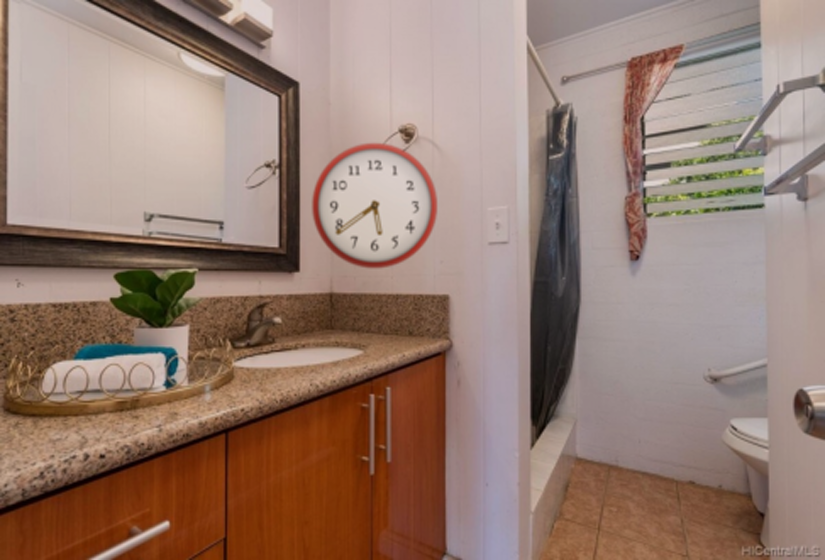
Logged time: 5,39
